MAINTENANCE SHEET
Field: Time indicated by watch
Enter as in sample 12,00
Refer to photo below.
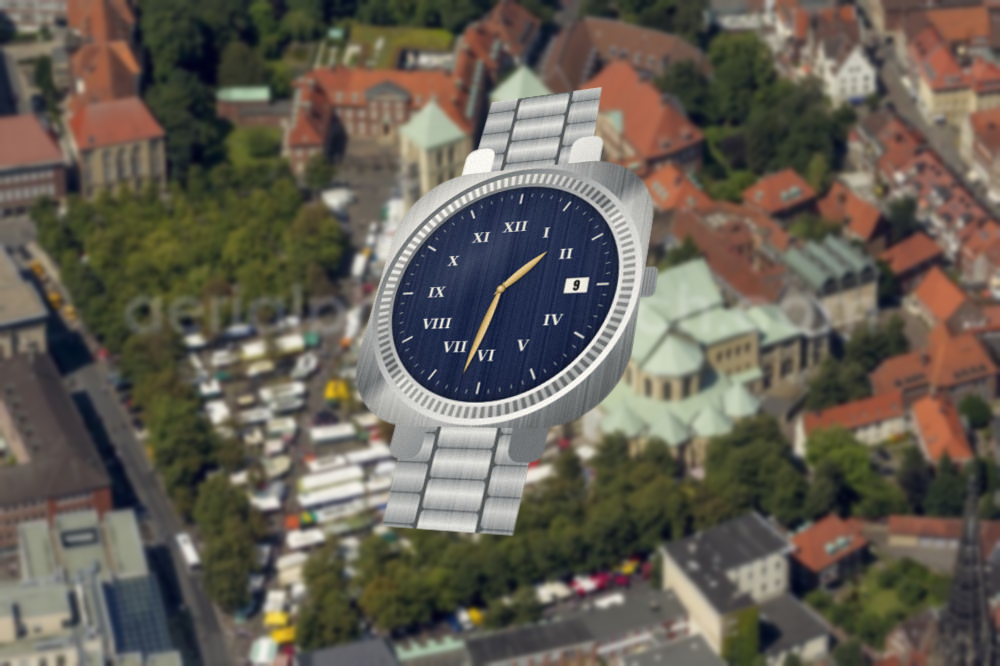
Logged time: 1,32
